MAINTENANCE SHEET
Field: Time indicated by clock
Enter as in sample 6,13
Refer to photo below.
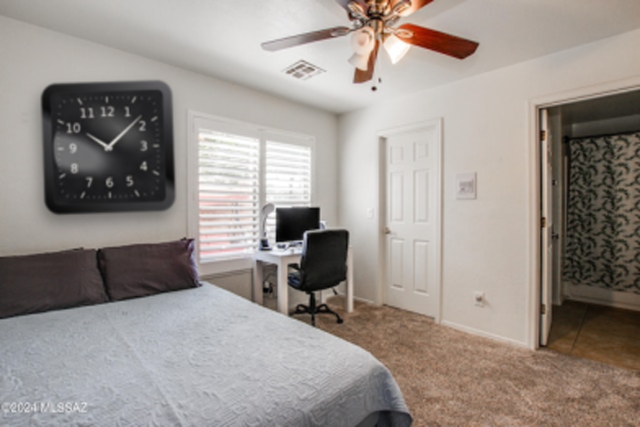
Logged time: 10,08
